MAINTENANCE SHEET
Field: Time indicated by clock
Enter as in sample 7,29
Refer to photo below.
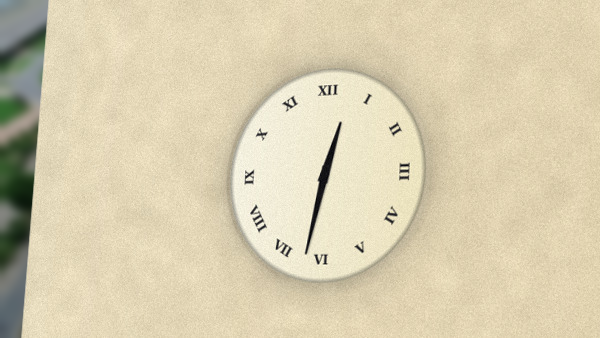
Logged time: 12,32
